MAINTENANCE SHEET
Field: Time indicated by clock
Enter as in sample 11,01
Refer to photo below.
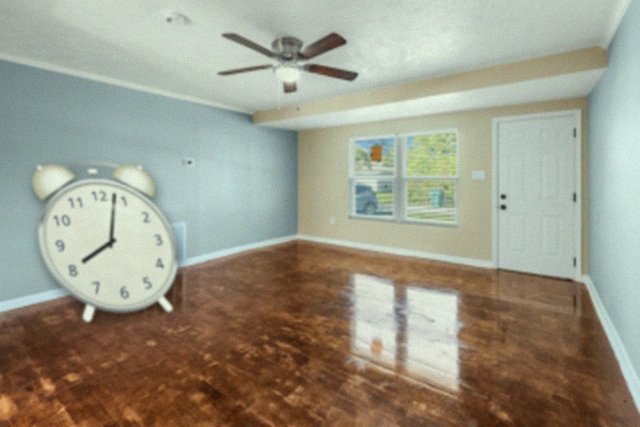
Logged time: 8,03
